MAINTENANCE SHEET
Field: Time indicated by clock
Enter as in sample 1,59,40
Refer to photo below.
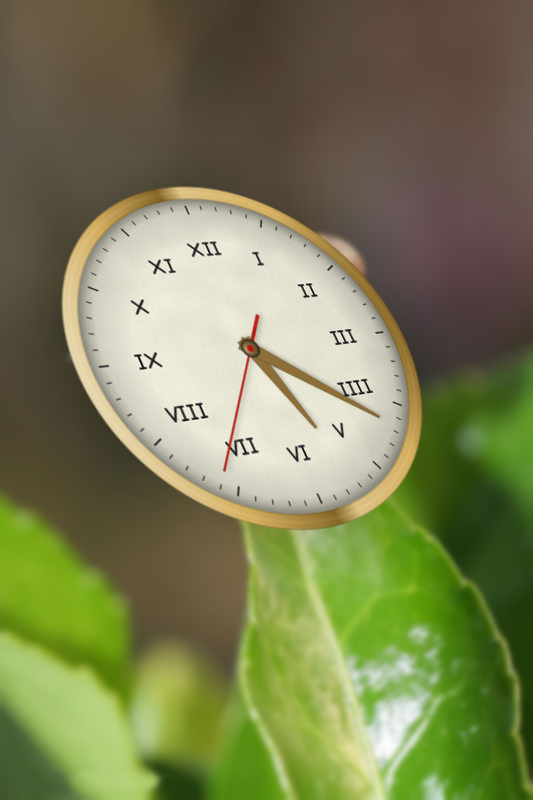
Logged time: 5,21,36
